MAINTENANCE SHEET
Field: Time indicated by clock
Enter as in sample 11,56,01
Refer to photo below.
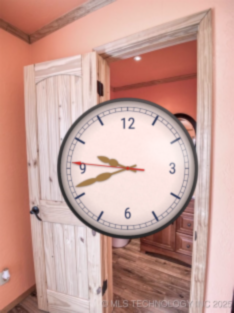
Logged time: 9,41,46
